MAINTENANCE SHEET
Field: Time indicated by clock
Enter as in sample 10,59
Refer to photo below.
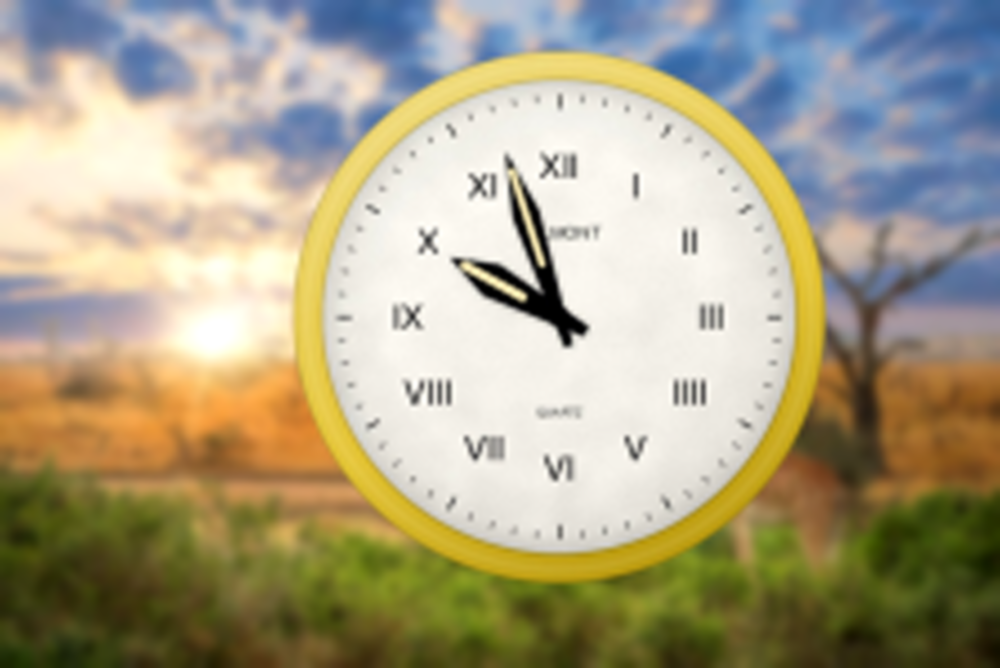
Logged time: 9,57
